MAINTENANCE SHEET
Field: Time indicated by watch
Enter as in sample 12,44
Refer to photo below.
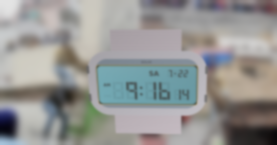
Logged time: 9,16
